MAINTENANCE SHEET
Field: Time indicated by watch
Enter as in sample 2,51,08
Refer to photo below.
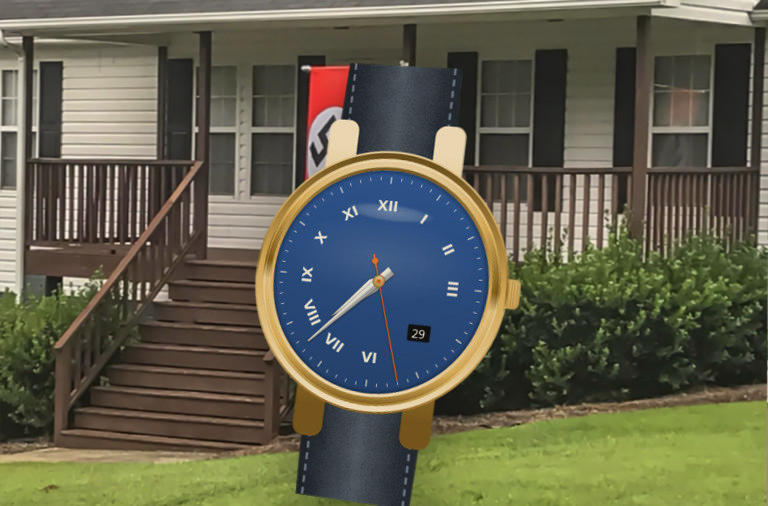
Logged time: 7,37,27
